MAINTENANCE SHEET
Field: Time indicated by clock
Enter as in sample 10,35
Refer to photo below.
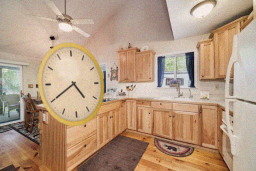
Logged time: 4,40
